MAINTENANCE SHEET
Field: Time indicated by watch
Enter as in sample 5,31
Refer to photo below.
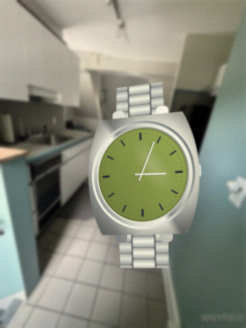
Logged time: 3,04
